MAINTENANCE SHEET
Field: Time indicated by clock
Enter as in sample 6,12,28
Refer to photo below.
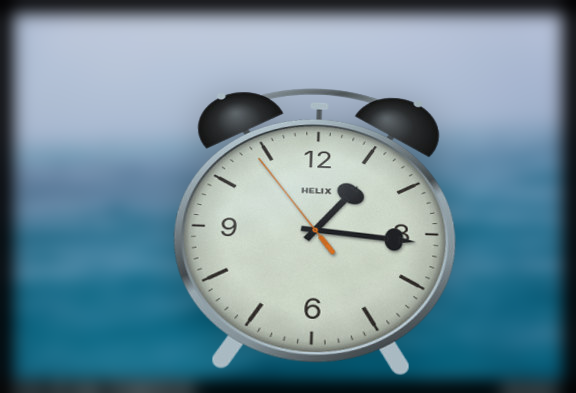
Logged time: 1,15,54
